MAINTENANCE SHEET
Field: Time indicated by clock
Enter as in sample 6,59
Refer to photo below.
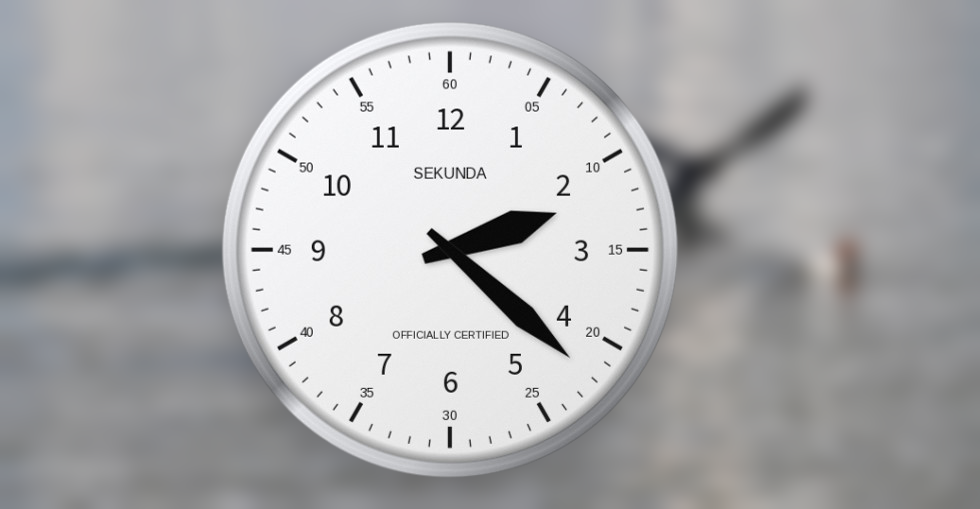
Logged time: 2,22
